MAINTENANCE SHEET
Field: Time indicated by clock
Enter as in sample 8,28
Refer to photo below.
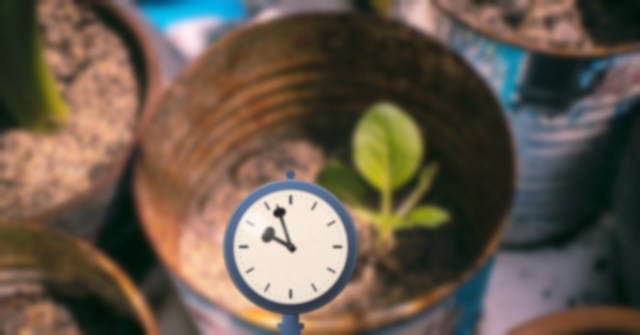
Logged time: 9,57
